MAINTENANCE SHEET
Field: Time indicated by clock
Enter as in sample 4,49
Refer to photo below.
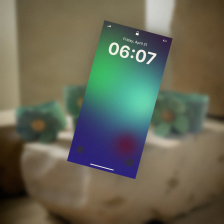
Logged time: 6,07
